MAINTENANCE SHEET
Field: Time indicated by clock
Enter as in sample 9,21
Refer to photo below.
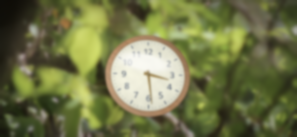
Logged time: 3,29
